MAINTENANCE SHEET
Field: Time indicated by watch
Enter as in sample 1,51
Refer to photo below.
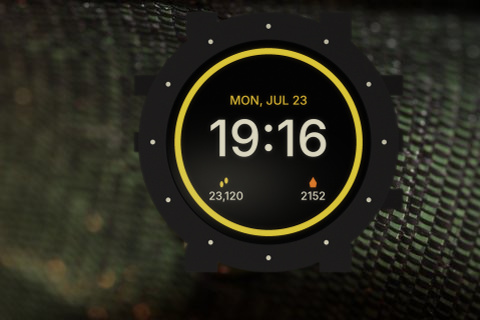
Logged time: 19,16
